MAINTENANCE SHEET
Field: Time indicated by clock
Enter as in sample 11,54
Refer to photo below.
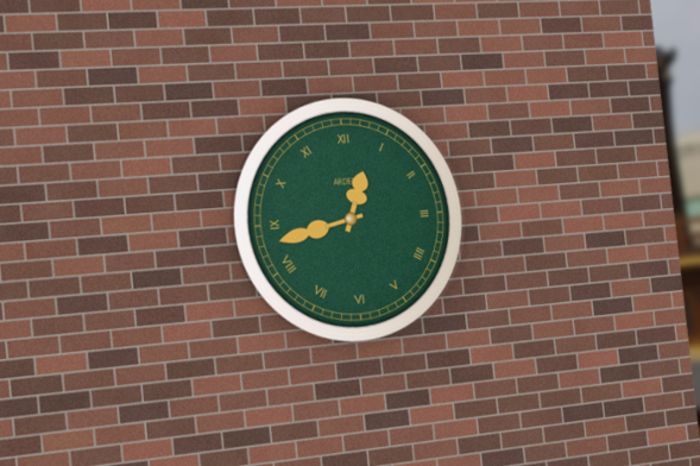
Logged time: 12,43
